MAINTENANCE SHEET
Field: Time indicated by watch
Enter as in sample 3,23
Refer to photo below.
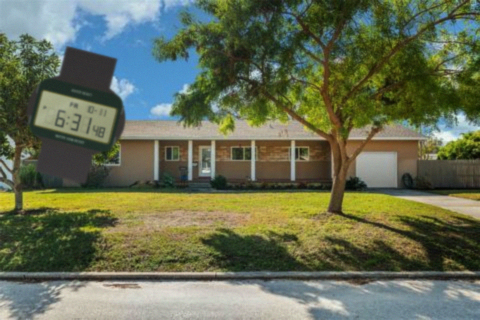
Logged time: 6,31
